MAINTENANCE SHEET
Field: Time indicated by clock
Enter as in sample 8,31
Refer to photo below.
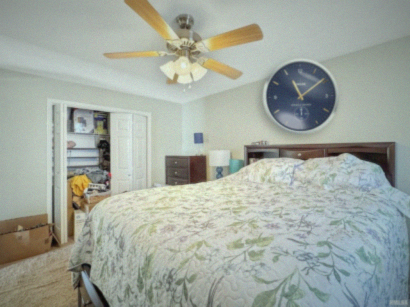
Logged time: 11,09
